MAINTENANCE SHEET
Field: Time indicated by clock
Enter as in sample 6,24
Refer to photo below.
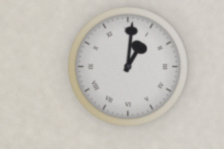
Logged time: 1,01
